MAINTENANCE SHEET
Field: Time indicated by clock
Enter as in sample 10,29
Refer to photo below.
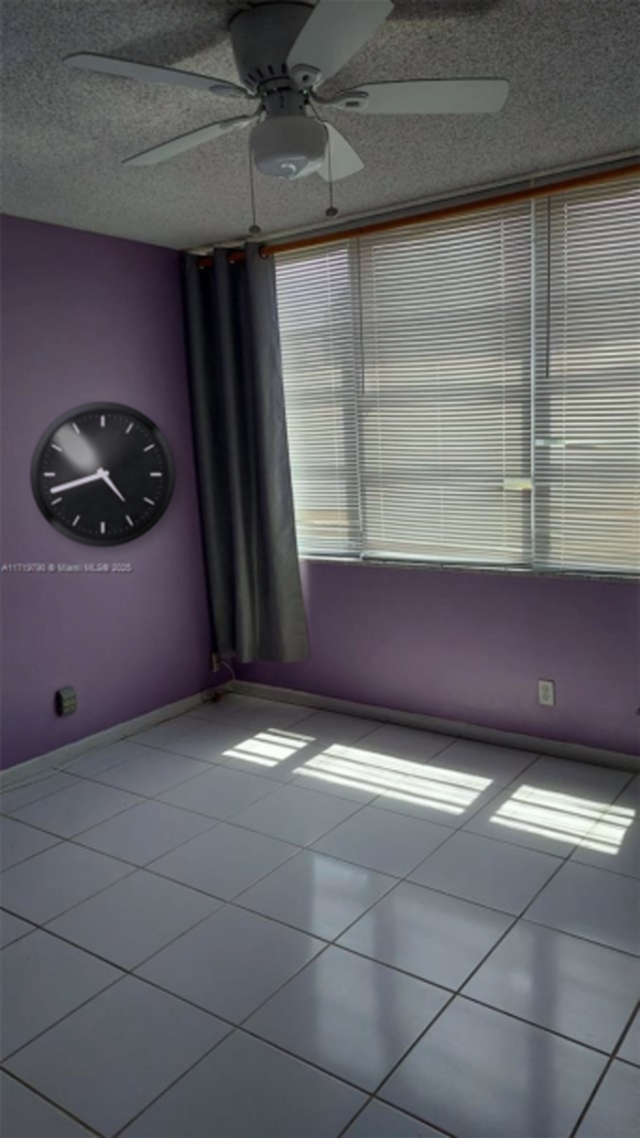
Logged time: 4,42
